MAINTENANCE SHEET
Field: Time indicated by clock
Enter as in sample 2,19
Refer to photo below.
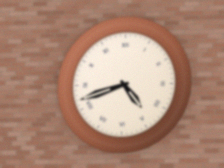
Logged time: 4,42
